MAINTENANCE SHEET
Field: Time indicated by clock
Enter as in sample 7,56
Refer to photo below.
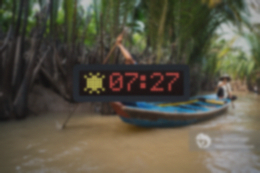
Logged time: 7,27
